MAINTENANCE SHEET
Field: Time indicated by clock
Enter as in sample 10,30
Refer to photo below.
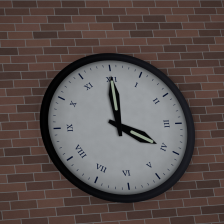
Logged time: 4,00
